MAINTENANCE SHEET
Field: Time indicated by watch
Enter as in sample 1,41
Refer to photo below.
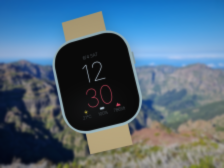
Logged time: 12,30
